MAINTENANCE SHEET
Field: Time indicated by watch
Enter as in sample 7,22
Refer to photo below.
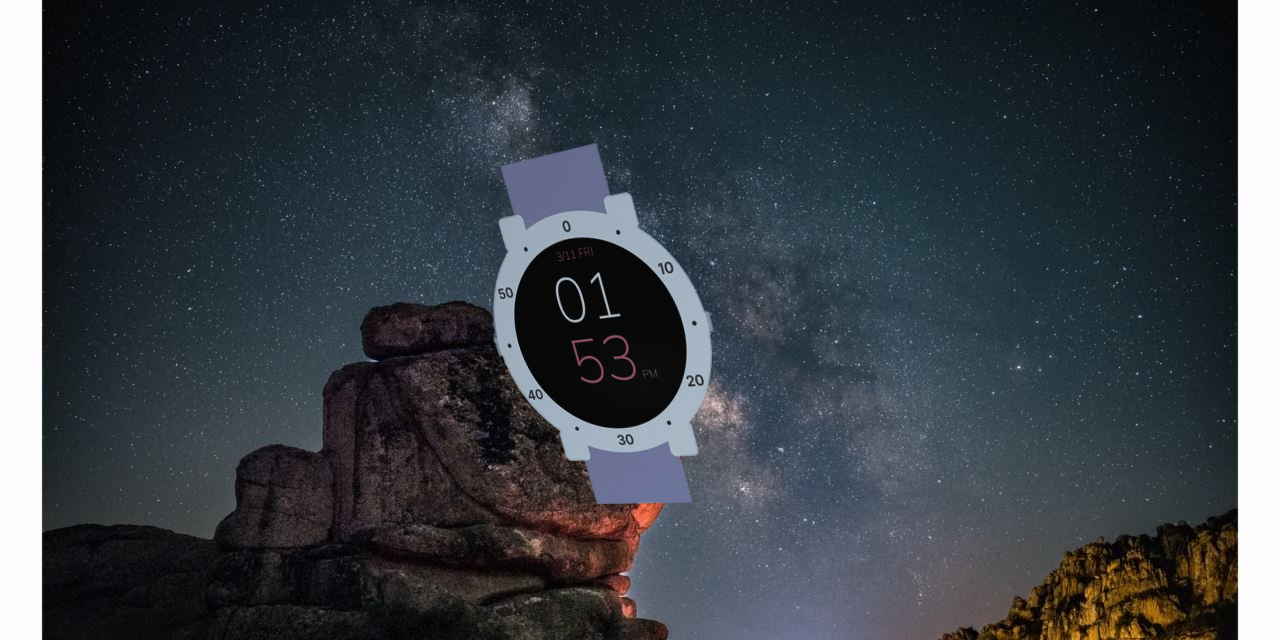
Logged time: 1,53
